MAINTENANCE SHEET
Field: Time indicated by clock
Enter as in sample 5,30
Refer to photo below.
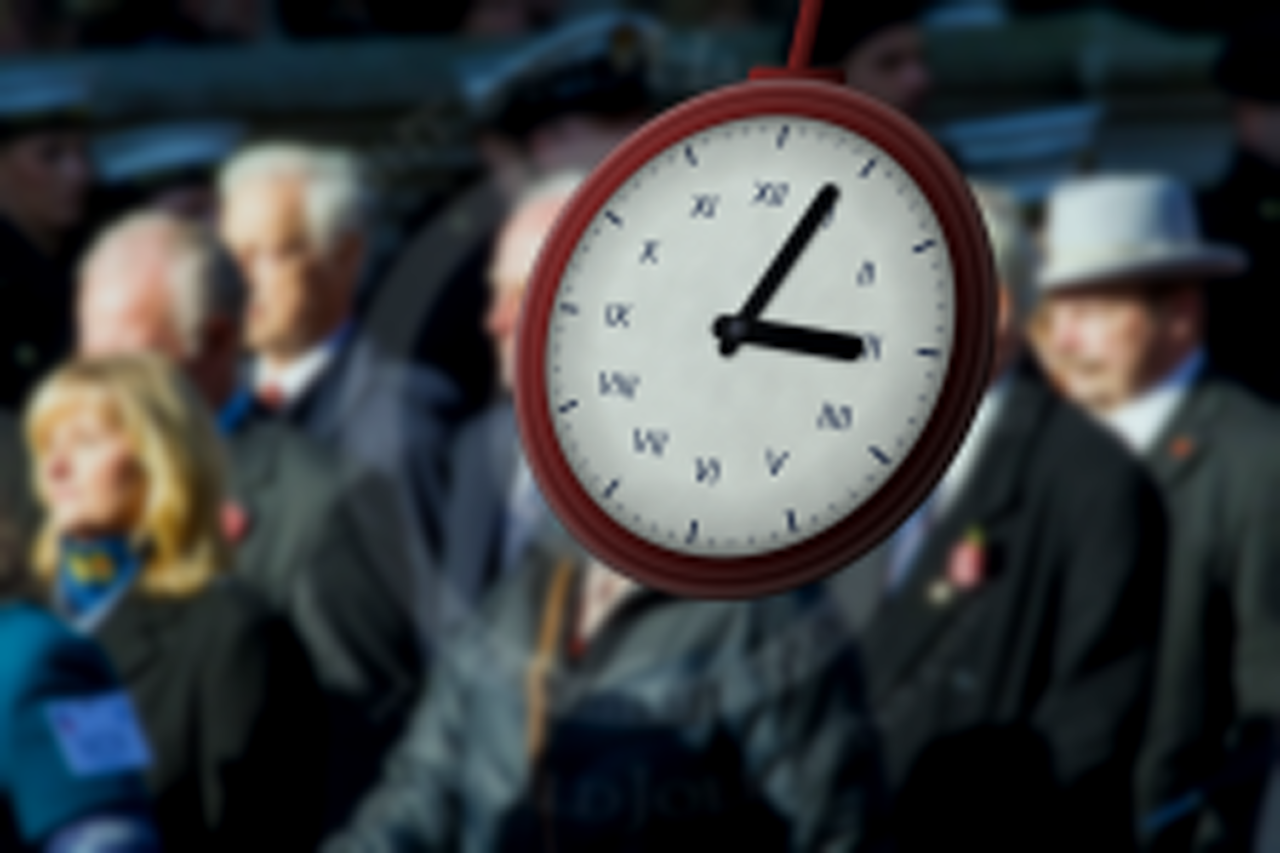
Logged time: 3,04
